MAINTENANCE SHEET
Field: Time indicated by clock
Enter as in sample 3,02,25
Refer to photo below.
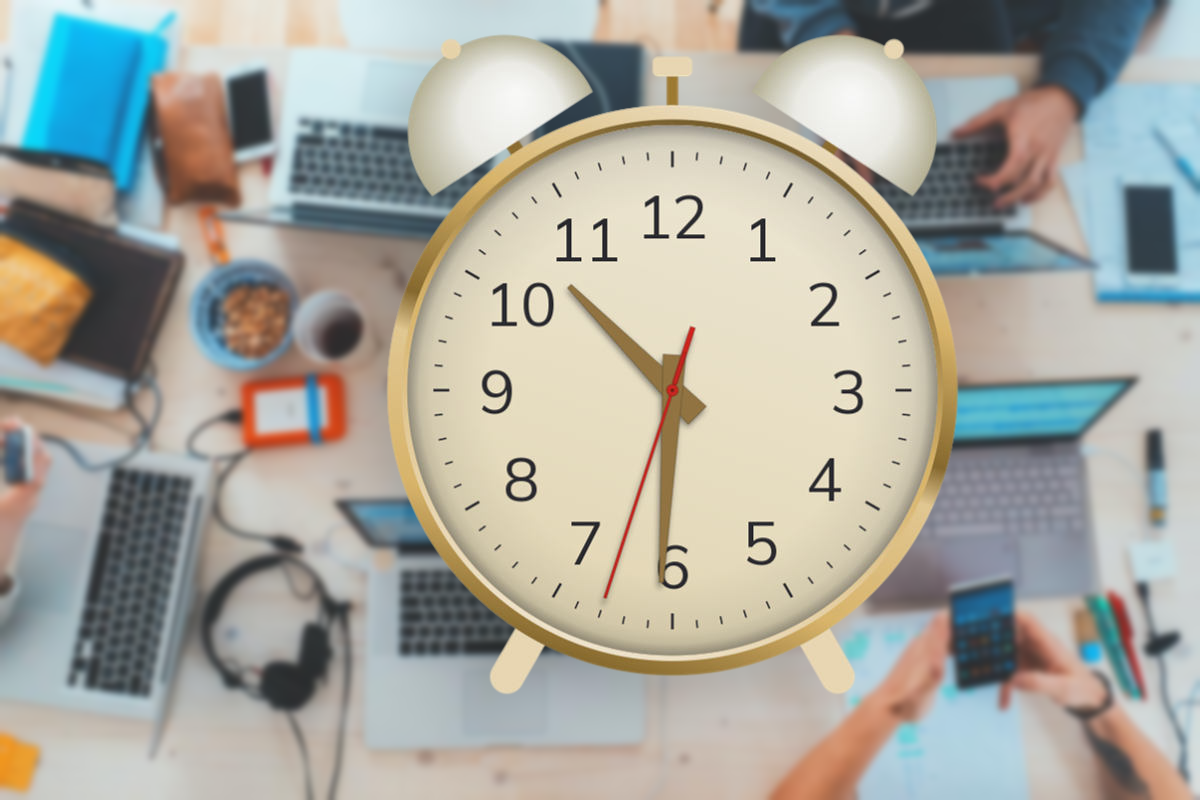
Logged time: 10,30,33
